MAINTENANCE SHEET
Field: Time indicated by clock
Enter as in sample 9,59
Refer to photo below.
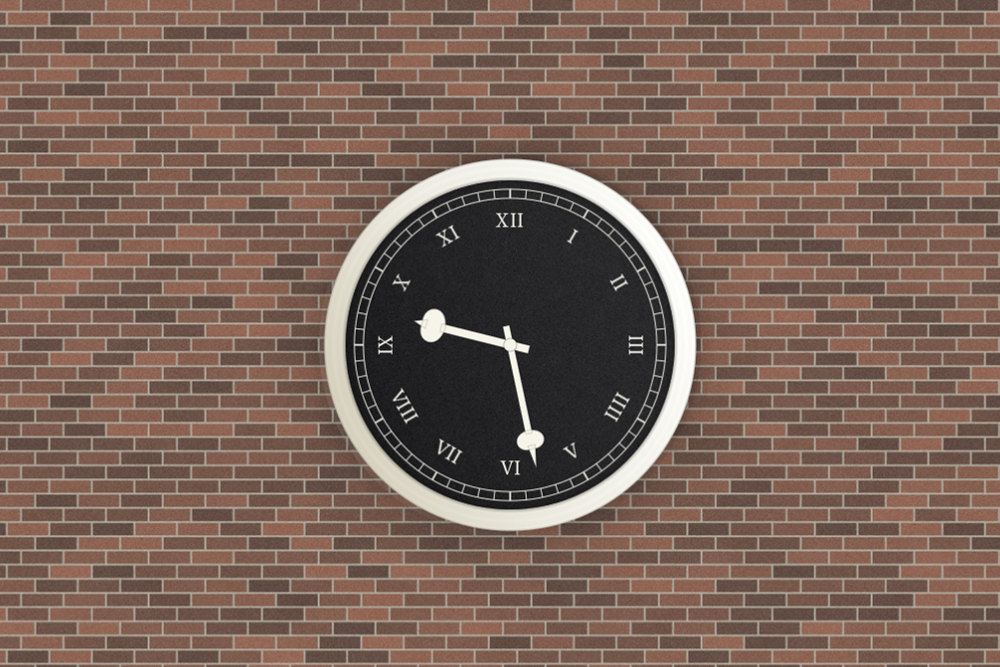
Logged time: 9,28
